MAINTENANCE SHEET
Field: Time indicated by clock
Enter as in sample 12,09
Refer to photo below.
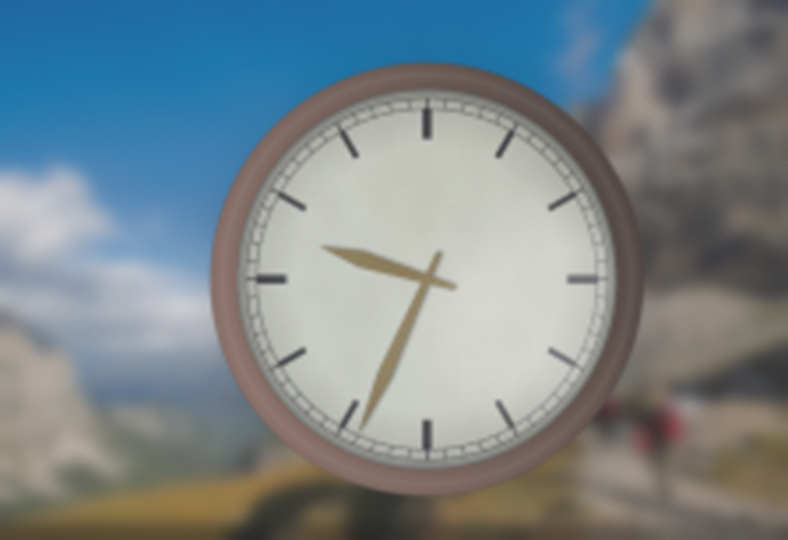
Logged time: 9,34
